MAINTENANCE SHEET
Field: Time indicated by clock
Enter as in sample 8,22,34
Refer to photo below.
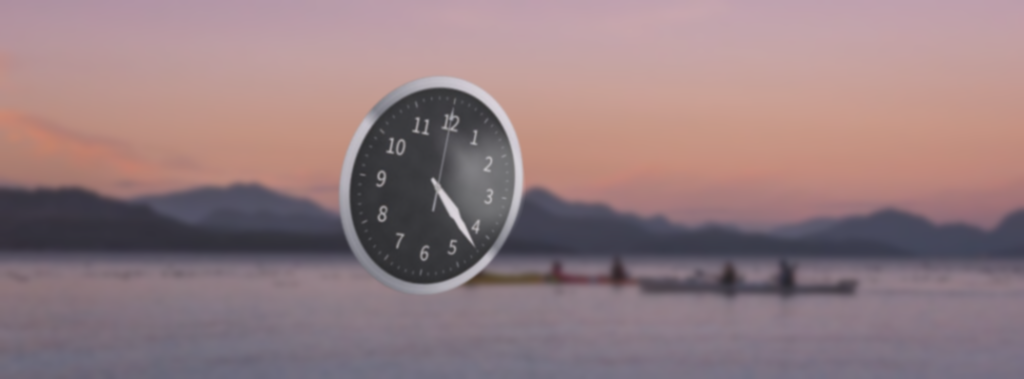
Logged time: 4,22,00
